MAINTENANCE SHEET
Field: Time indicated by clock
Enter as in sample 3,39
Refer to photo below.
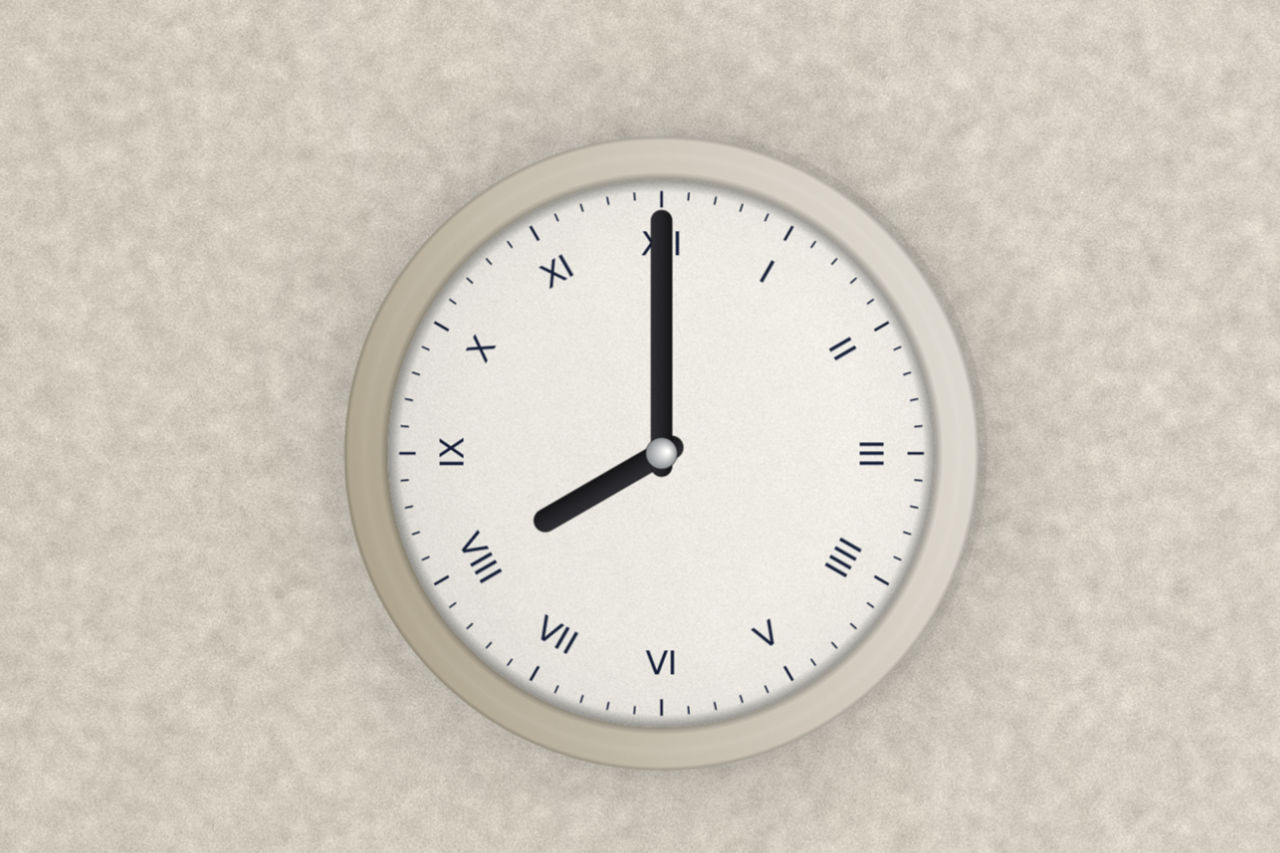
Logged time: 8,00
